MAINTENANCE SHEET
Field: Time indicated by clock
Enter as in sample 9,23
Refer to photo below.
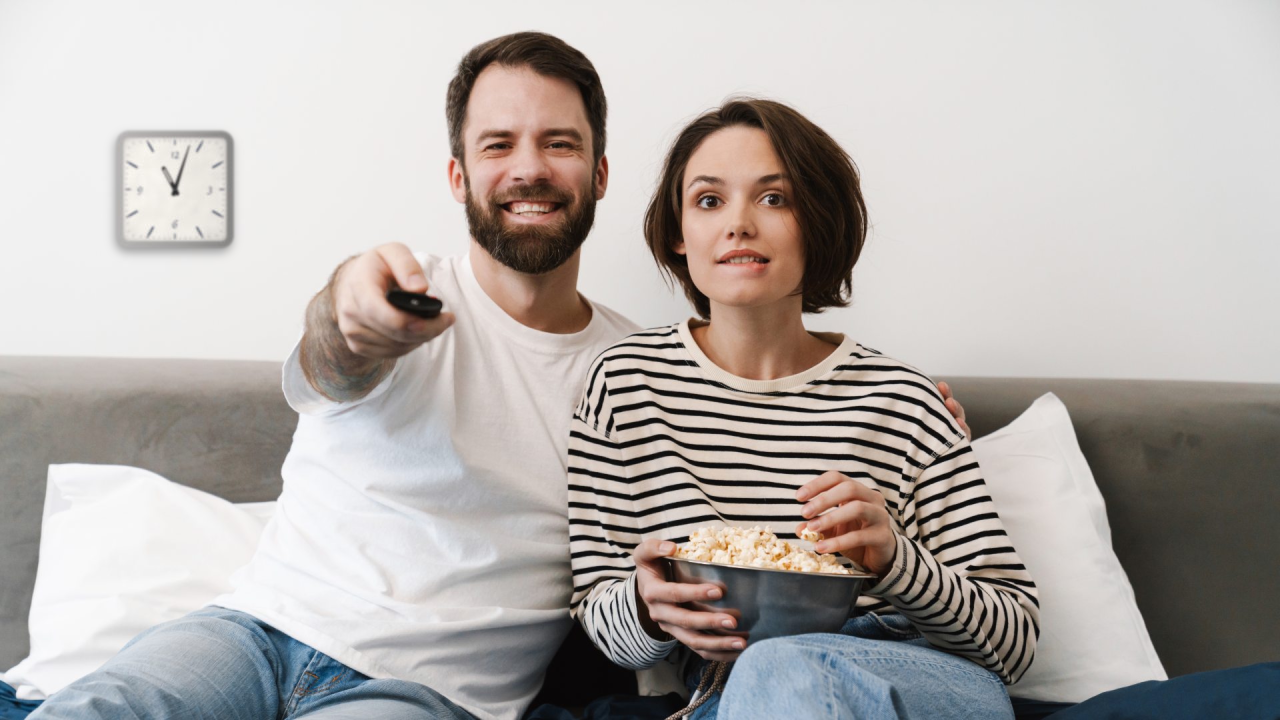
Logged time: 11,03
